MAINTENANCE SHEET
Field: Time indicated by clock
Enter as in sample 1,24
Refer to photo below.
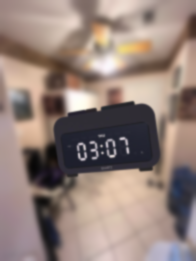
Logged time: 3,07
